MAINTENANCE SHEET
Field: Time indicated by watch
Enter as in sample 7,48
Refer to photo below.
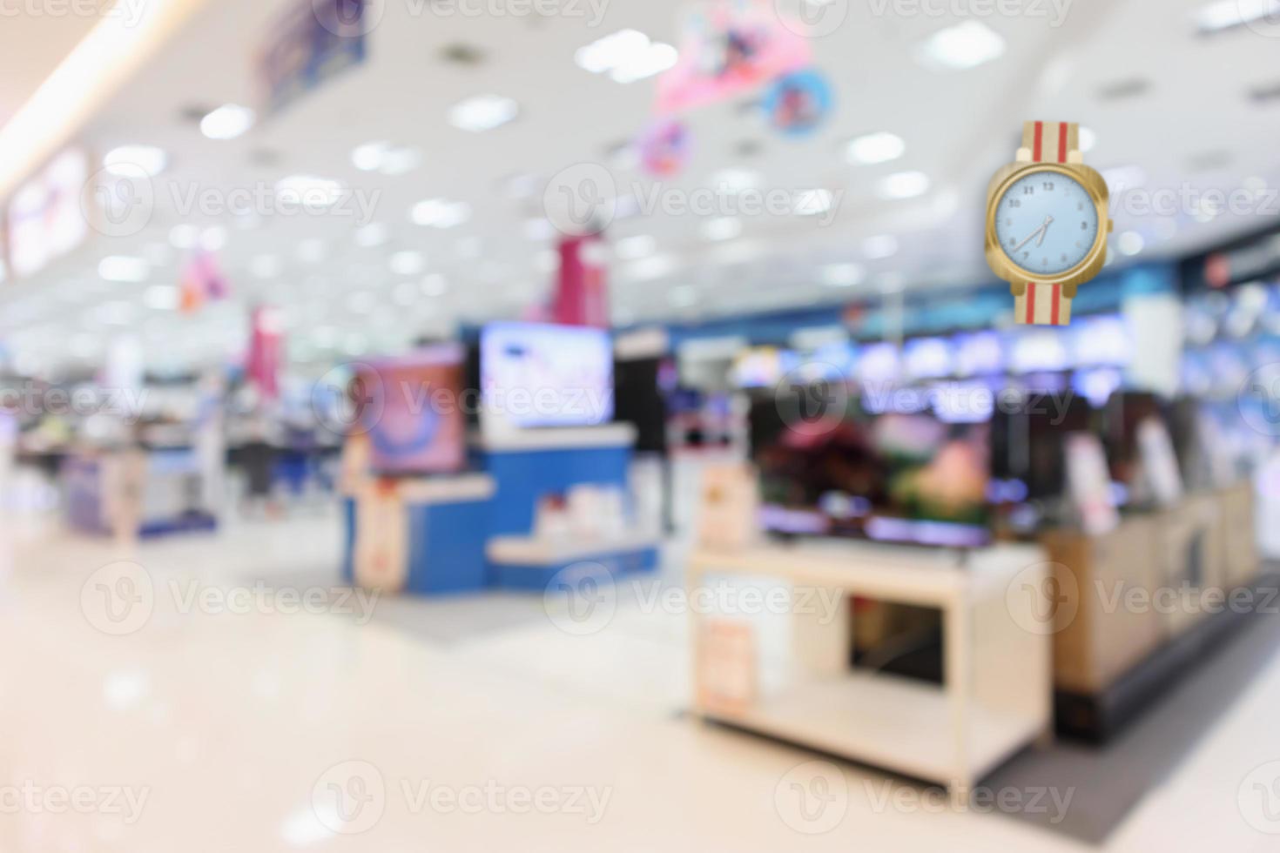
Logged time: 6,38
